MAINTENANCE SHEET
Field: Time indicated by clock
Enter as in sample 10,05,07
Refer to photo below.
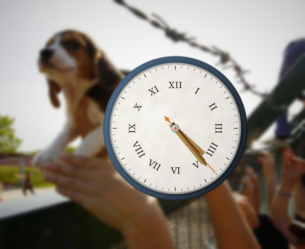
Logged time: 4,23,23
